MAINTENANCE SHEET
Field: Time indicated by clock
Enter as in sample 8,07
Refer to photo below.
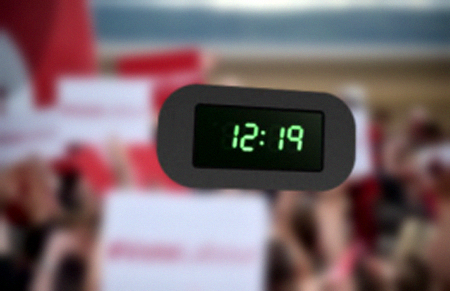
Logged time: 12,19
